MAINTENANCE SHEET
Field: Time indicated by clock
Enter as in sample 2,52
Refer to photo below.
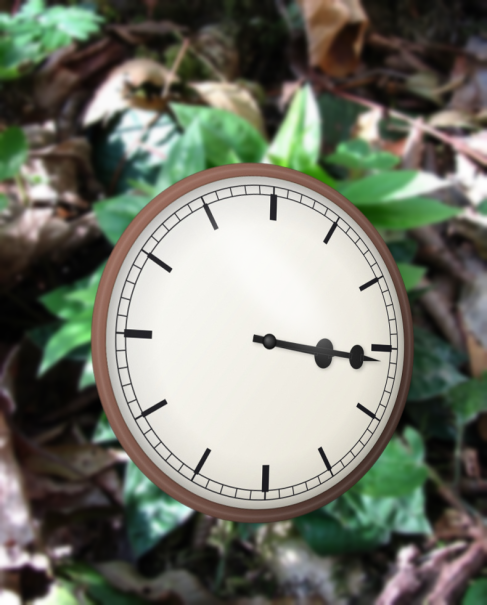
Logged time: 3,16
